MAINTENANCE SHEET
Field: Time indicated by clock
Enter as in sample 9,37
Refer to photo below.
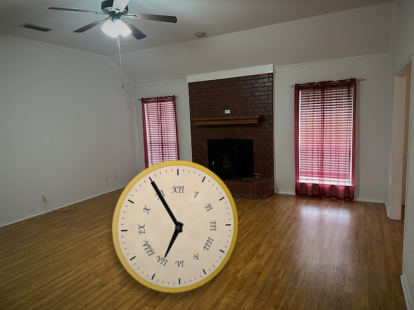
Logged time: 6,55
